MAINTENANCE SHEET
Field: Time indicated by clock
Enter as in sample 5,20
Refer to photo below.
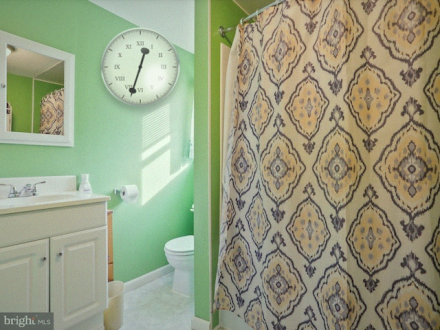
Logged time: 12,33
